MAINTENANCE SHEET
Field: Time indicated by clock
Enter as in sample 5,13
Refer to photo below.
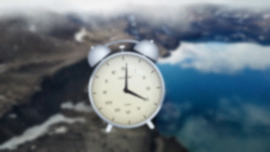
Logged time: 4,01
